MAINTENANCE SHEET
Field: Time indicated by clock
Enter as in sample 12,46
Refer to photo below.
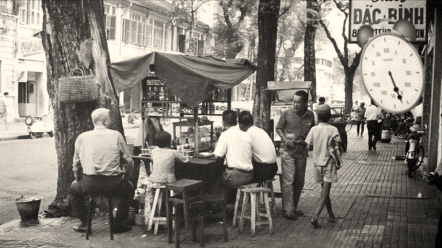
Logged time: 5,27
